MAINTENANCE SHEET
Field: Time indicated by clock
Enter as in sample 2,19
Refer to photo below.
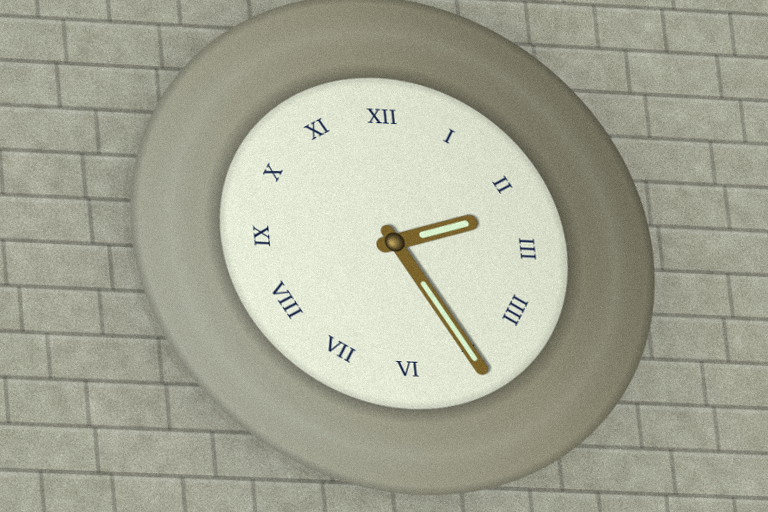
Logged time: 2,25
